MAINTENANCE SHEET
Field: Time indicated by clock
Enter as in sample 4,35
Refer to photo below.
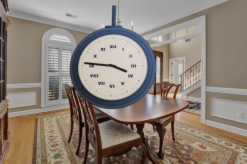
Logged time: 3,46
